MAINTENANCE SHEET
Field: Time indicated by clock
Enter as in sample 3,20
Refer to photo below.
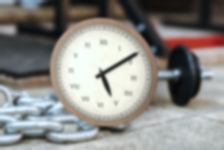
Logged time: 5,09
